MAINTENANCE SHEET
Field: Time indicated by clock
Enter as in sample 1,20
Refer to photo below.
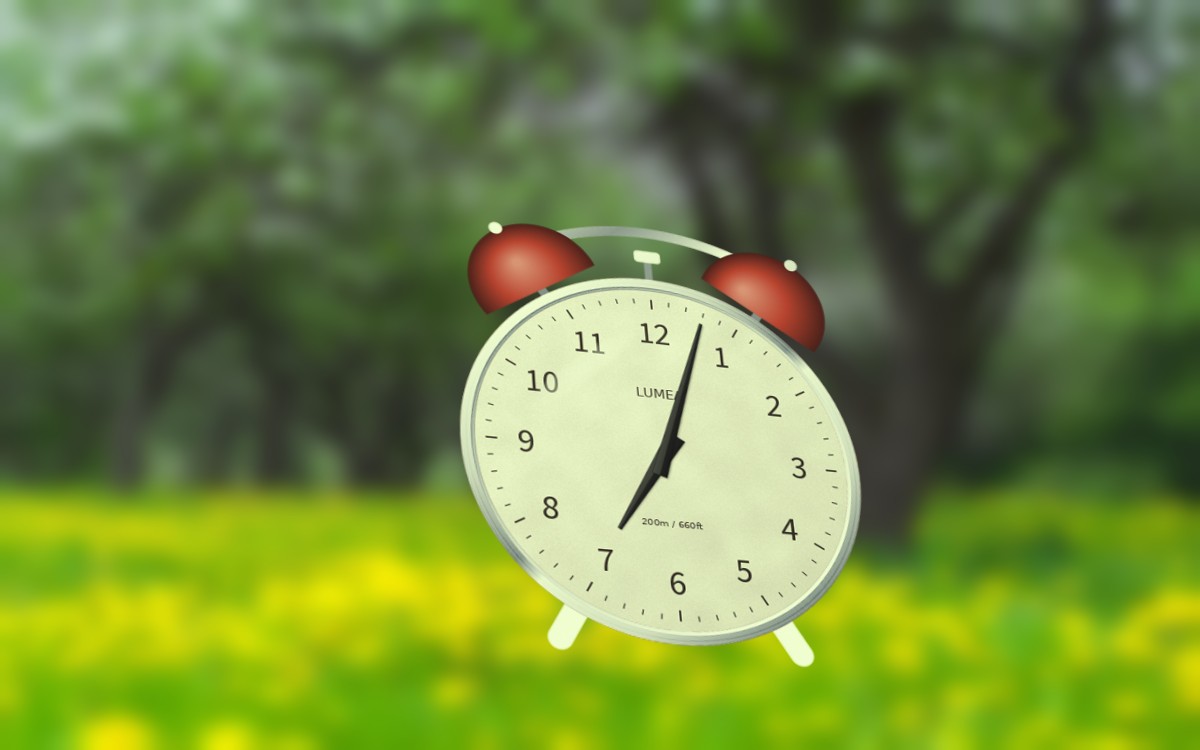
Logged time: 7,03
